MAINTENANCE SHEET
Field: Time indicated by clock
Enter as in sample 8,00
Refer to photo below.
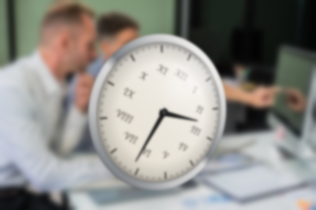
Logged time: 2,31
